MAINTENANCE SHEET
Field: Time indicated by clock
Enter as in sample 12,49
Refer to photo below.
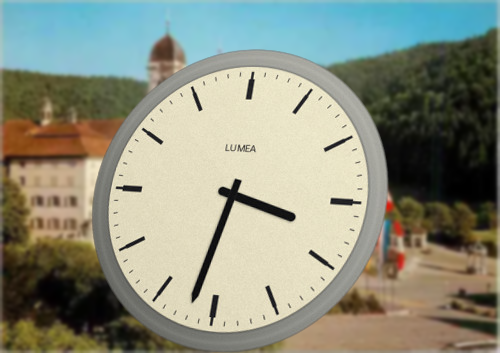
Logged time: 3,32
